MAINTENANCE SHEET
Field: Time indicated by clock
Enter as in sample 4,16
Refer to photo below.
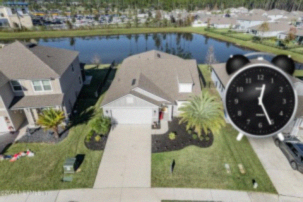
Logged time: 12,26
